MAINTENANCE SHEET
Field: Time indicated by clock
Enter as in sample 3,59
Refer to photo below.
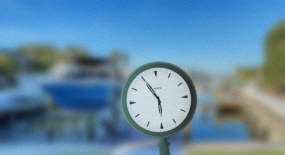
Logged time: 5,55
